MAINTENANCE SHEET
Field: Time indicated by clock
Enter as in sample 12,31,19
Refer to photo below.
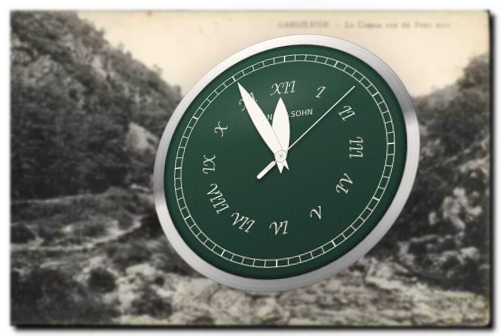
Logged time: 11,55,08
